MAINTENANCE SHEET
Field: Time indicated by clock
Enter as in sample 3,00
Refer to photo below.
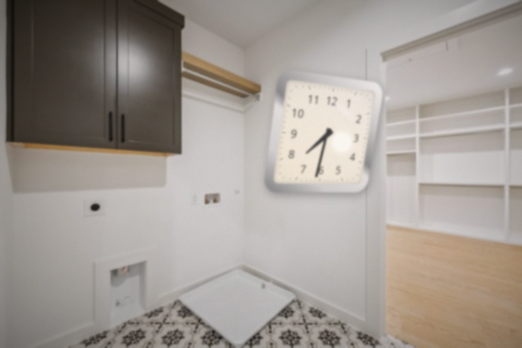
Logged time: 7,31
